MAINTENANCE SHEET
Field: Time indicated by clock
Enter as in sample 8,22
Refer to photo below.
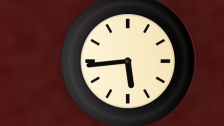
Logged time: 5,44
